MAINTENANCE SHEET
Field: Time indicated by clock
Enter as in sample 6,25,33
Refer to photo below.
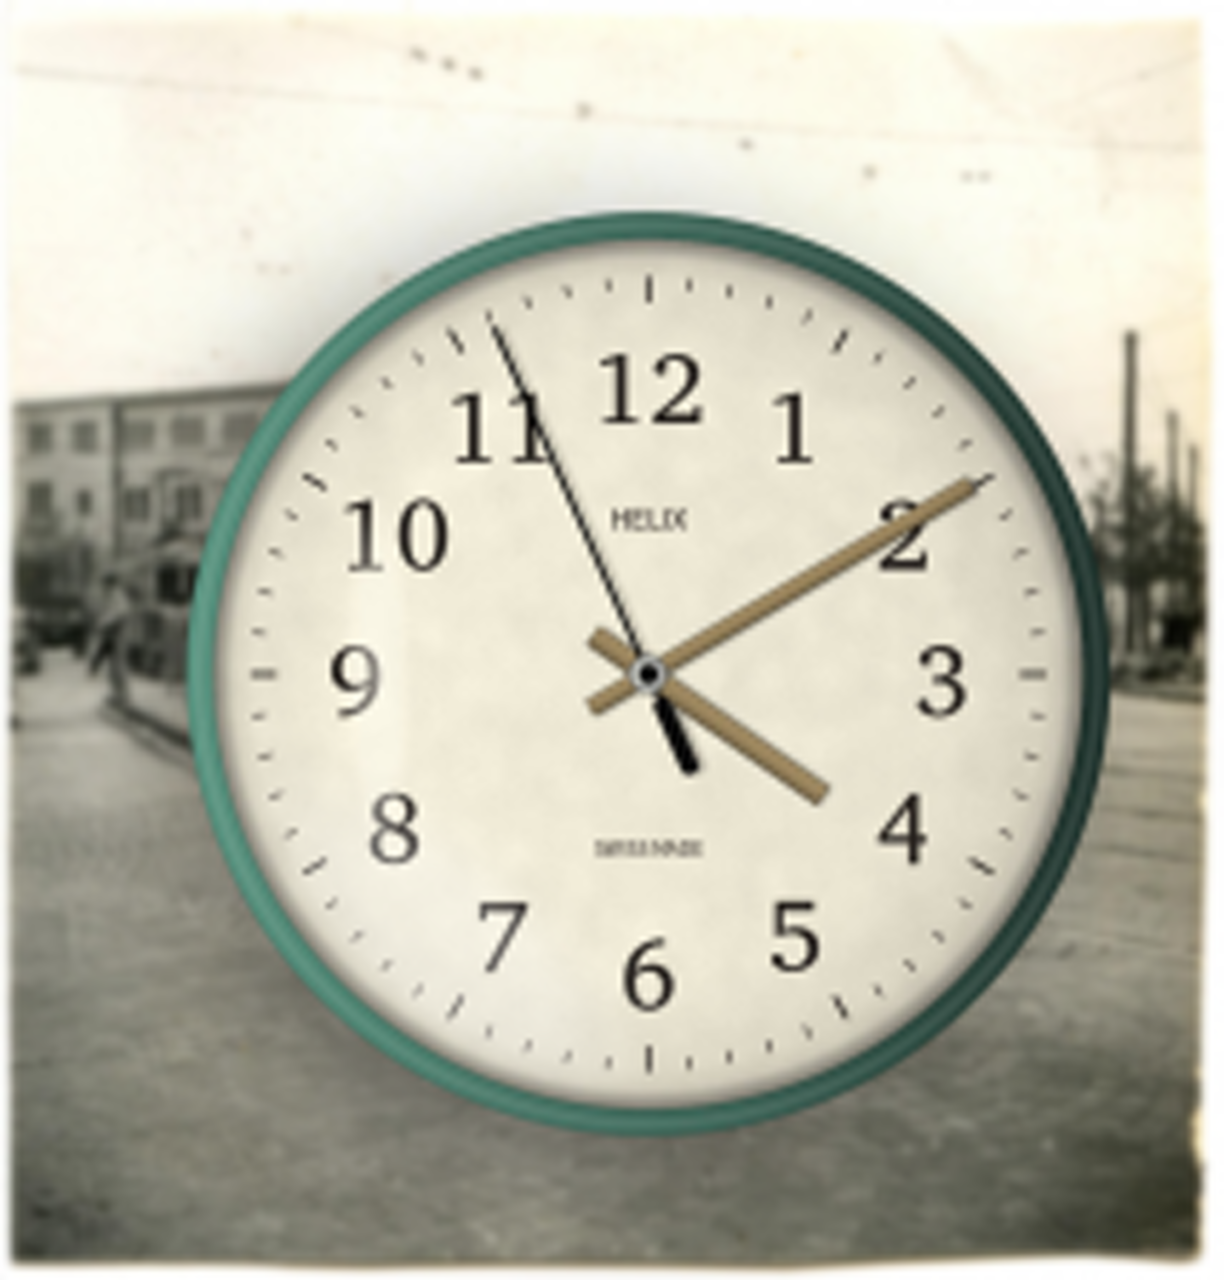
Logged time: 4,09,56
